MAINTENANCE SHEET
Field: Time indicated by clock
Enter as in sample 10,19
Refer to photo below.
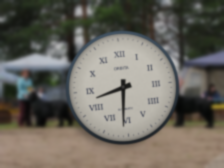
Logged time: 8,31
